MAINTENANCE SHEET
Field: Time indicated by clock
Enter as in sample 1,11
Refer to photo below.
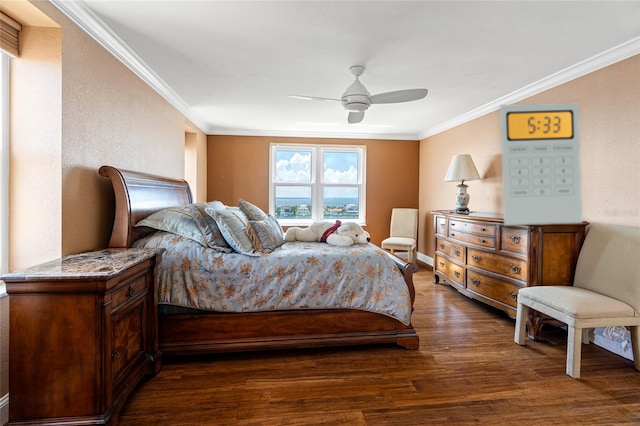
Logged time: 5,33
